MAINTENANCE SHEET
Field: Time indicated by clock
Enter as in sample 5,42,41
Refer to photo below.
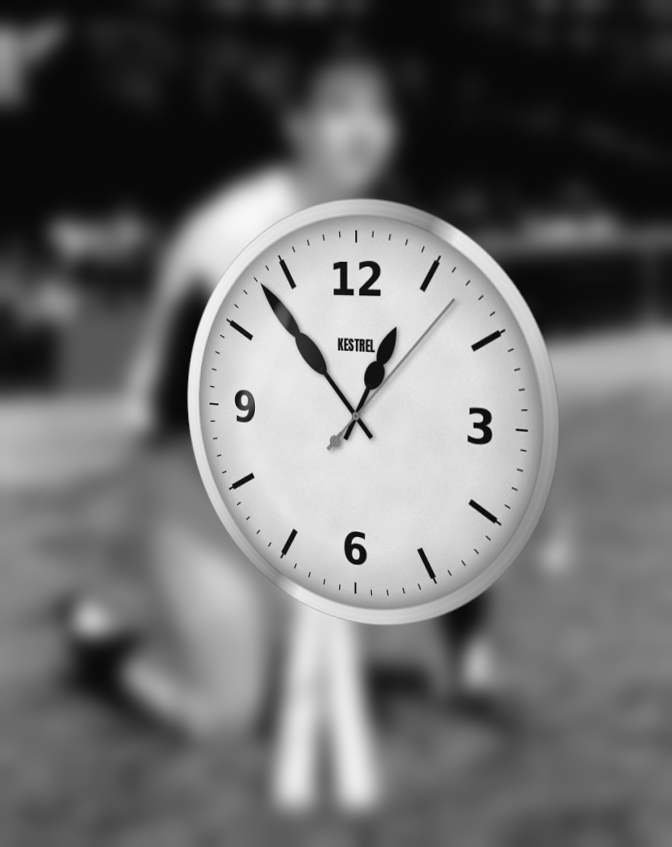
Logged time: 12,53,07
